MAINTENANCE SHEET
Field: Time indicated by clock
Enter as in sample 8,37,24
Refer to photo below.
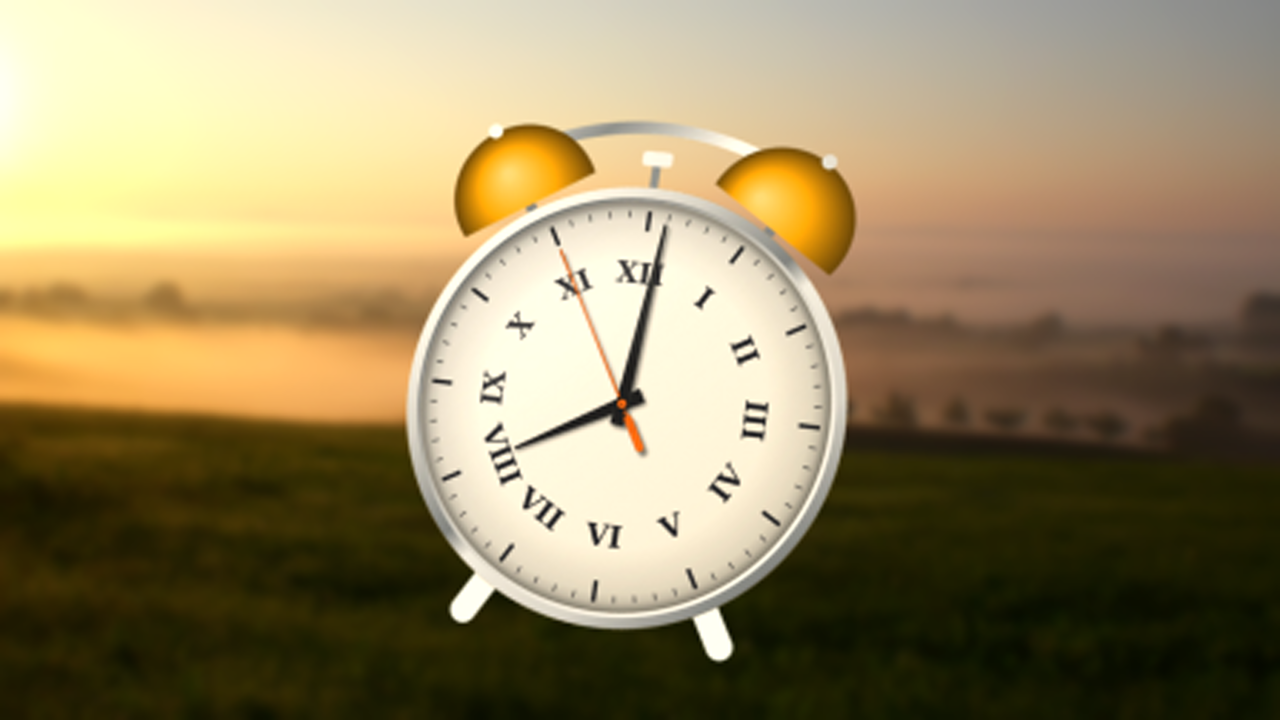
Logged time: 8,00,55
